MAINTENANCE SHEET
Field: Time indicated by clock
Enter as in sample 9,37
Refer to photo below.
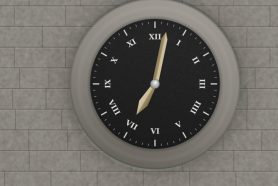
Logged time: 7,02
